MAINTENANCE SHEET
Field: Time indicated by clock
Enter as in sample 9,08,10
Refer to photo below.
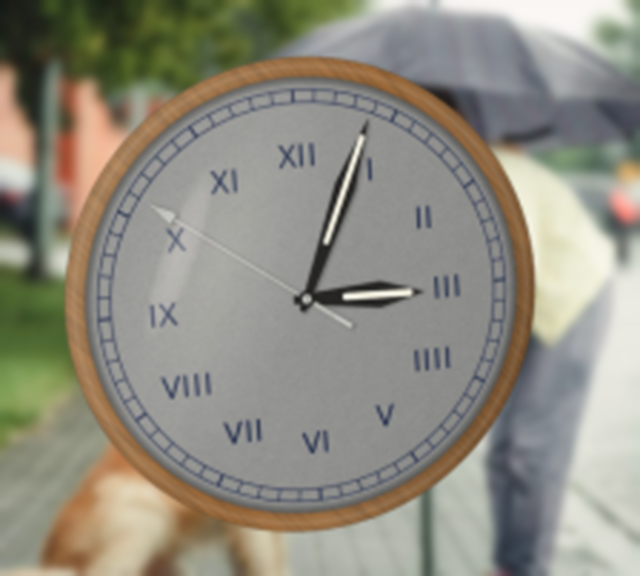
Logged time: 3,03,51
